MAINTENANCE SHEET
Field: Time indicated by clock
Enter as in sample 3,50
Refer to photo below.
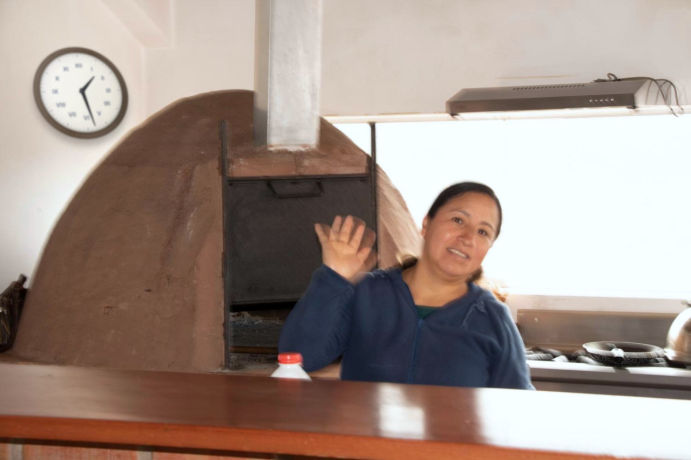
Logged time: 1,28
